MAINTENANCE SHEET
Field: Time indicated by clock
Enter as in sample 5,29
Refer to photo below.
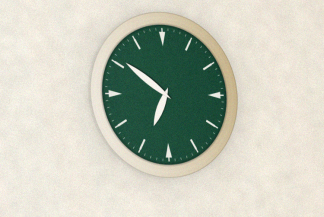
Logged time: 6,51
